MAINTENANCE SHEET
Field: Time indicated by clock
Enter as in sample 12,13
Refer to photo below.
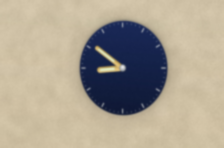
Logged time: 8,51
